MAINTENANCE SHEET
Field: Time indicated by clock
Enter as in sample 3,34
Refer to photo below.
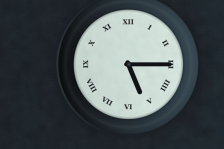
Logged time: 5,15
